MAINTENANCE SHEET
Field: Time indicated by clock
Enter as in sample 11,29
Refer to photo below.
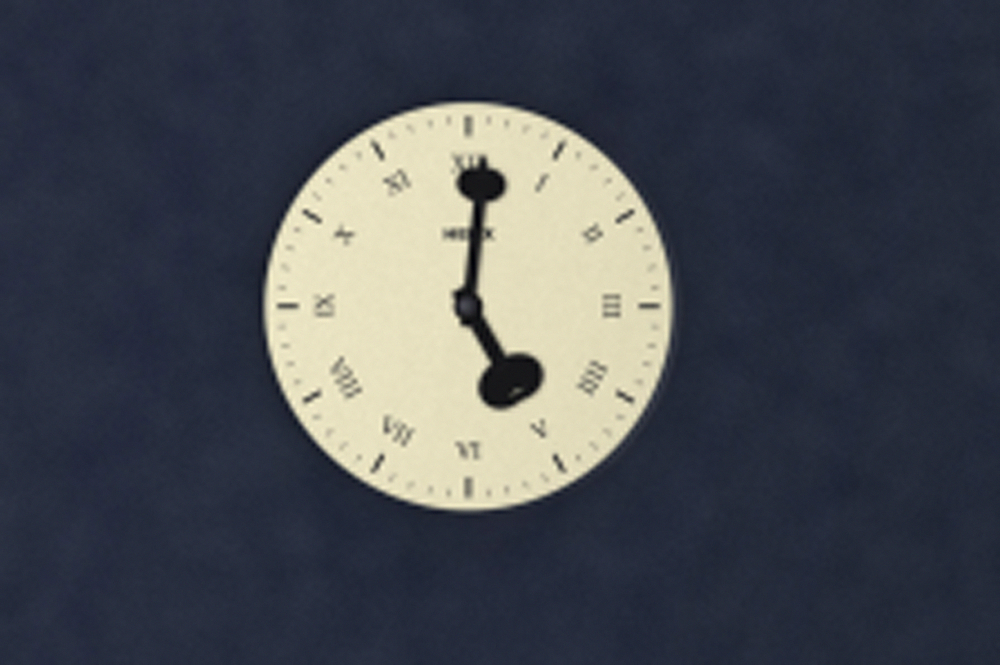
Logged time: 5,01
